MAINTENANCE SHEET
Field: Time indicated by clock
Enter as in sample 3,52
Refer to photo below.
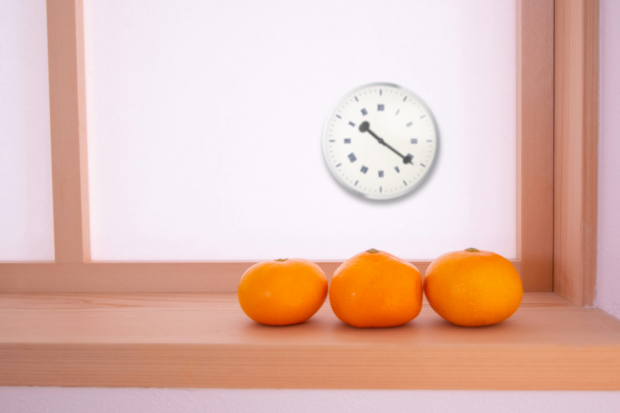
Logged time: 10,21
